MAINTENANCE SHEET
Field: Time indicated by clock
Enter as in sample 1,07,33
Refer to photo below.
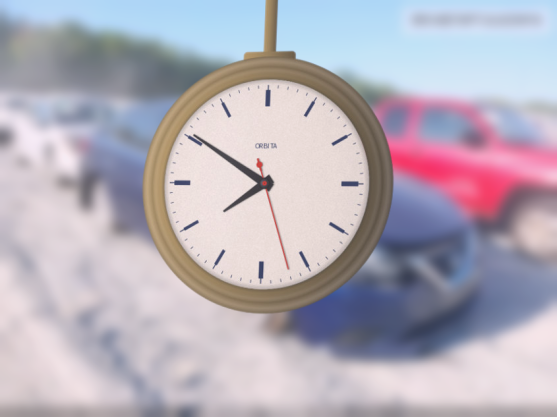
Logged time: 7,50,27
